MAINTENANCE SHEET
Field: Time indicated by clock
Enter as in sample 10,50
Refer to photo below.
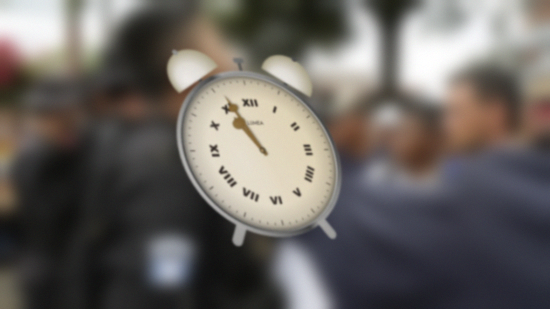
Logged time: 10,56
